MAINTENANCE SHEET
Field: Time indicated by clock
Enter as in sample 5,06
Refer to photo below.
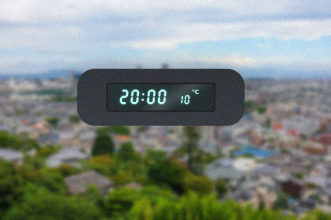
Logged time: 20,00
